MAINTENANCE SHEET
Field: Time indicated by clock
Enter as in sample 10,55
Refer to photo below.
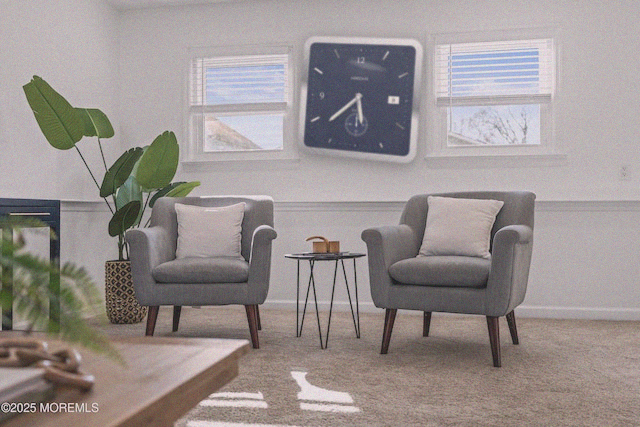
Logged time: 5,38
